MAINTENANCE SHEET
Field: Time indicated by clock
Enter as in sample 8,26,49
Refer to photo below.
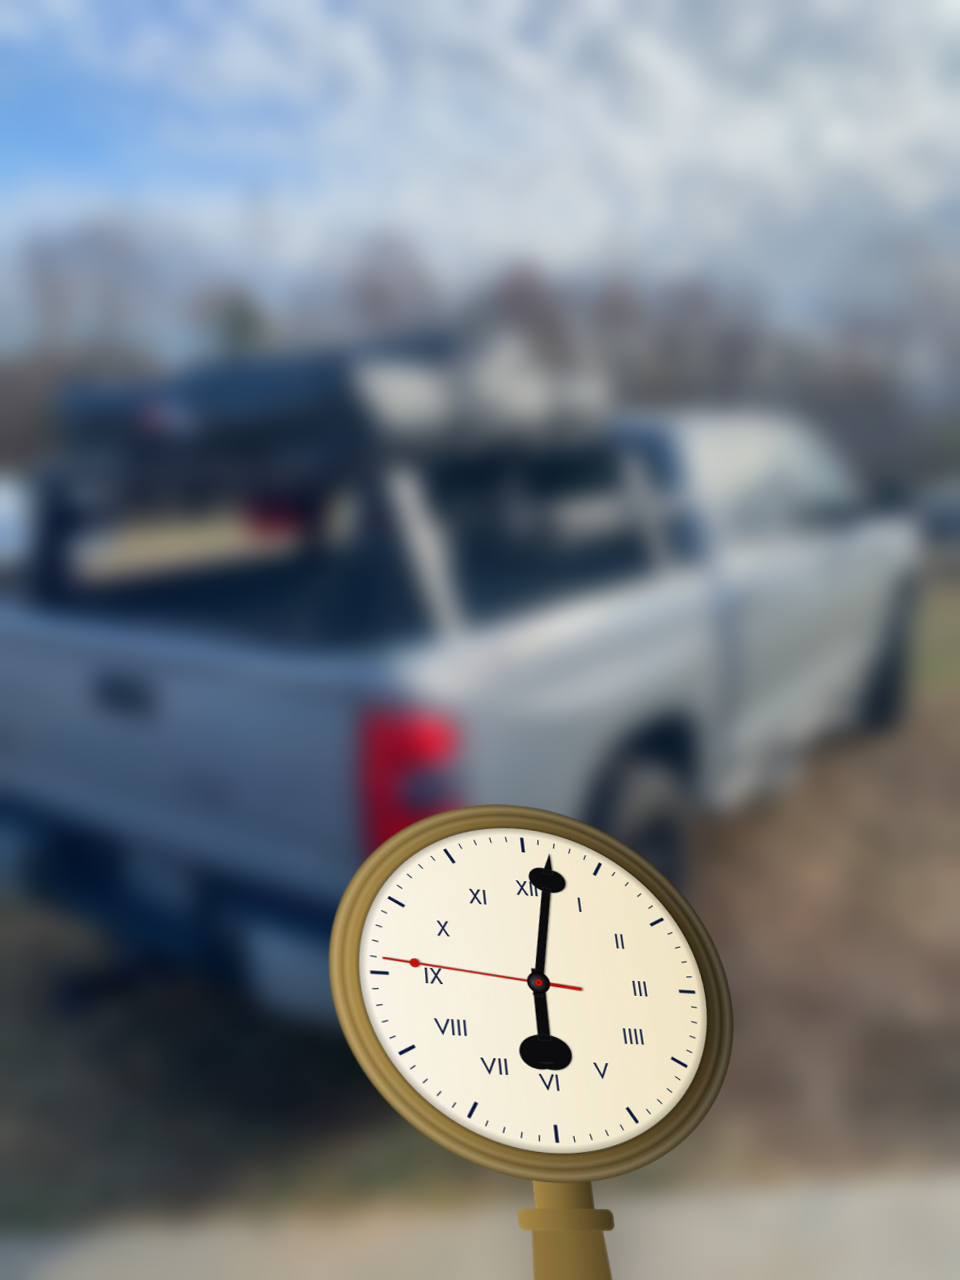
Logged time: 6,01,46
